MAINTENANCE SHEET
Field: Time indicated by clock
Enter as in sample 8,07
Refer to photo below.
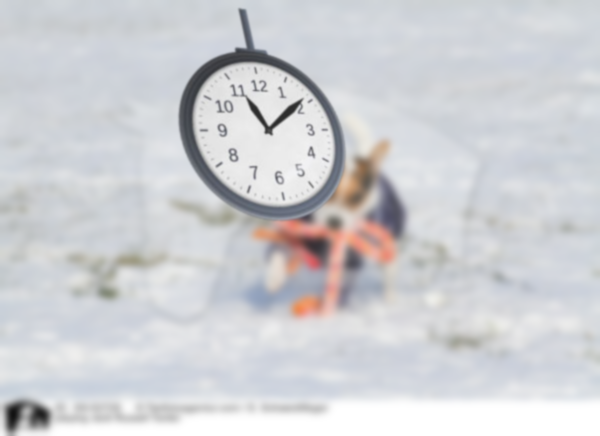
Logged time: 11,09
